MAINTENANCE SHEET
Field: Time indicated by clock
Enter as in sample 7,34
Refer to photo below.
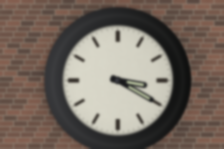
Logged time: 3,20
